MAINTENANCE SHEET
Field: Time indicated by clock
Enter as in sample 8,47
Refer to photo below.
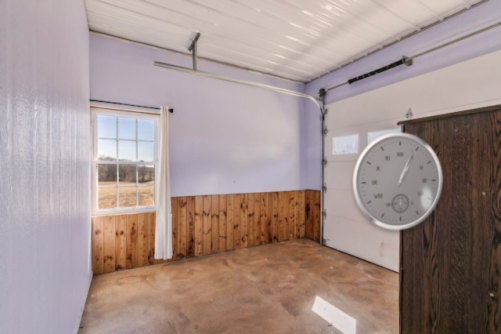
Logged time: 1,04
